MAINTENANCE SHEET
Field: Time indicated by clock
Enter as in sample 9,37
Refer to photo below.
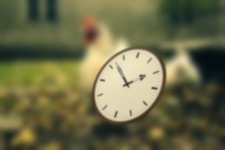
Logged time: 1,52
